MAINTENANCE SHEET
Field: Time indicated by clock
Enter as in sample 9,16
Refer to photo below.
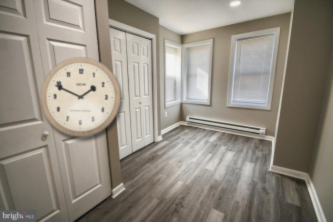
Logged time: 1,49
